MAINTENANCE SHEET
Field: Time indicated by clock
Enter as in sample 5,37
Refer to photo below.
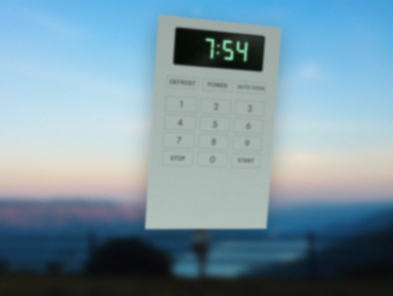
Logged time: 7,54
